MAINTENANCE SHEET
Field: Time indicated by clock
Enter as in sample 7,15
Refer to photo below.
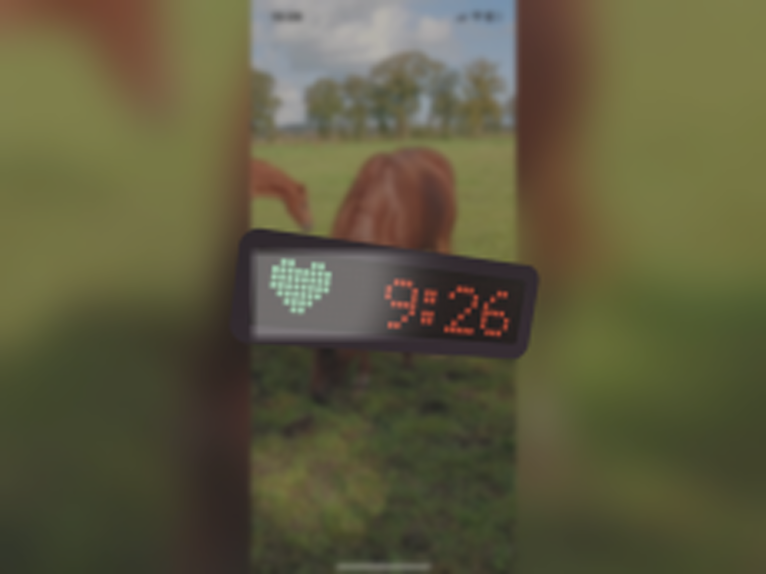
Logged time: 9,26
